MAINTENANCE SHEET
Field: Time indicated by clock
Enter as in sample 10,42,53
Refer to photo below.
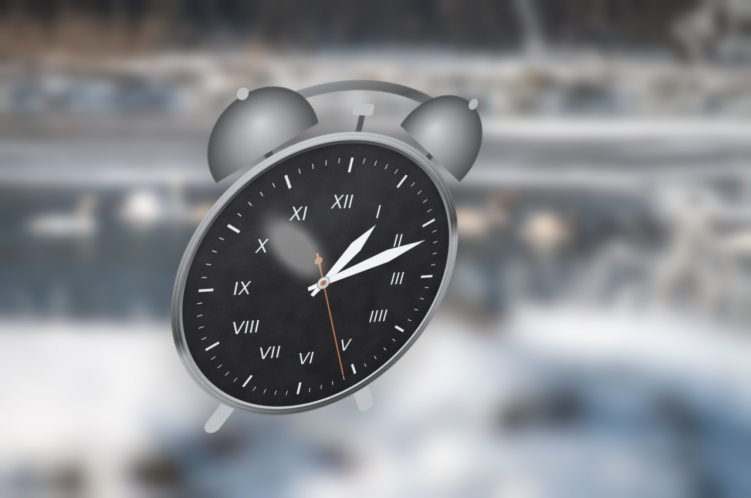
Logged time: 1,11,26
